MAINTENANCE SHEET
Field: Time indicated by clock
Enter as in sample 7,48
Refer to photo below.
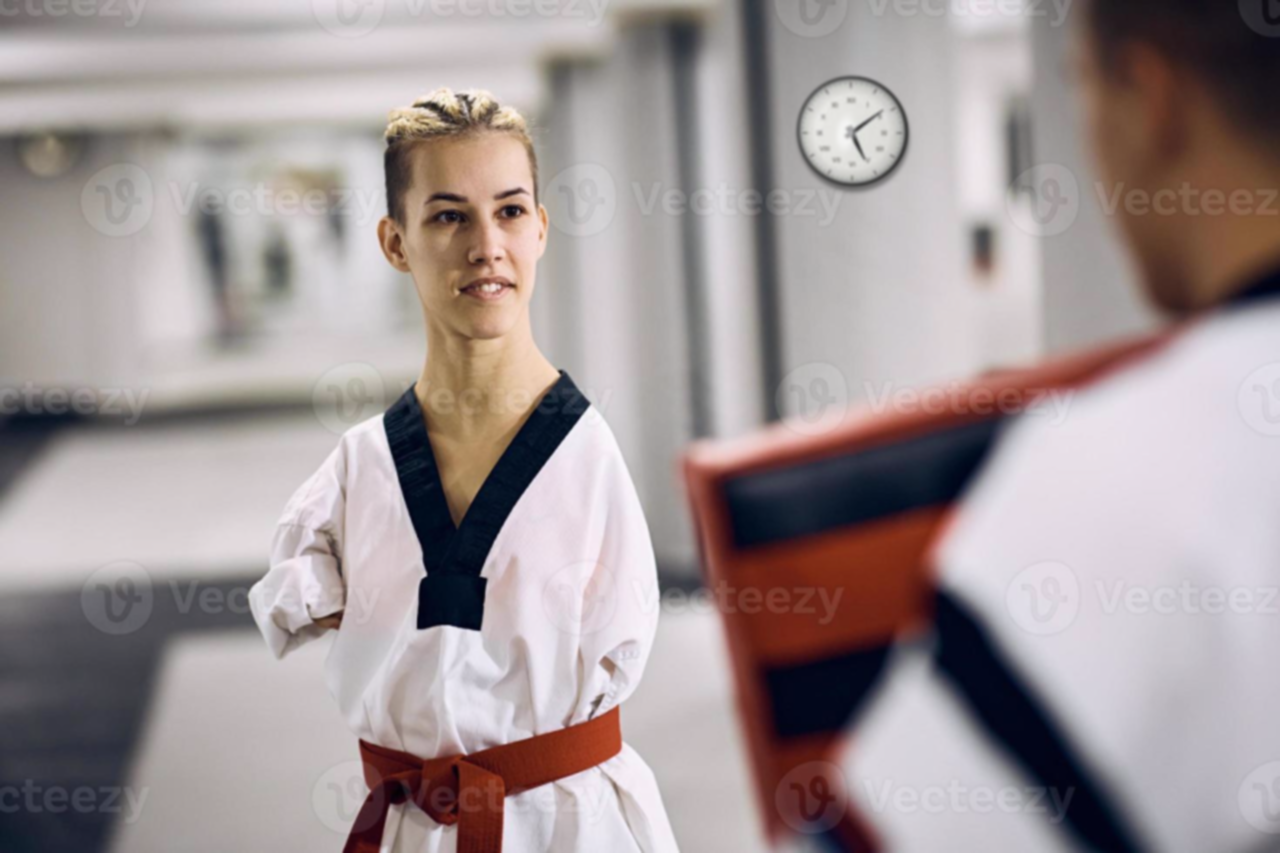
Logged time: 5,09
